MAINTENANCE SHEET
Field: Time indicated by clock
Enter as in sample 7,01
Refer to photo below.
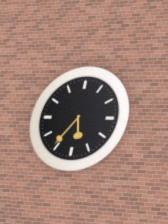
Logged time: 5,36
